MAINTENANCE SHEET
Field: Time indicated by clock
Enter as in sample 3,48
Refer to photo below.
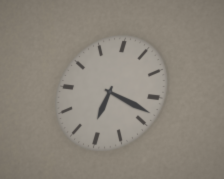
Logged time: 6,18
